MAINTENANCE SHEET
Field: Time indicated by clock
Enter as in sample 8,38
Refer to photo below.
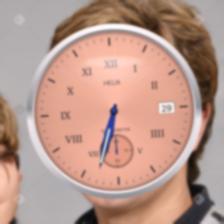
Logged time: 6,33
